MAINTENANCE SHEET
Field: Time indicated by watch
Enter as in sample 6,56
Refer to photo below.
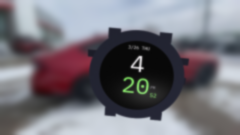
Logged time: 4,20
